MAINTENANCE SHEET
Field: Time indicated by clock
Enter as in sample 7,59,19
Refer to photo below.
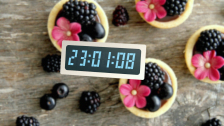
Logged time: 23,01,08
